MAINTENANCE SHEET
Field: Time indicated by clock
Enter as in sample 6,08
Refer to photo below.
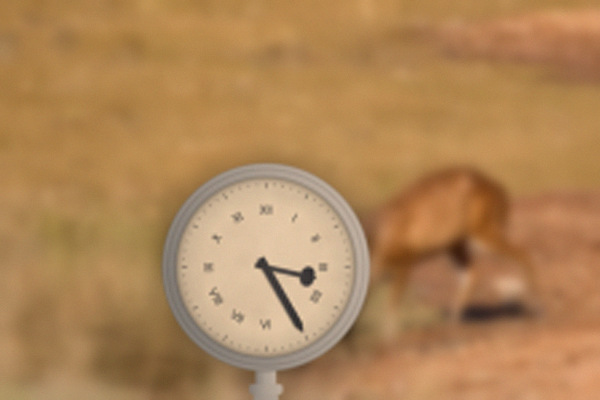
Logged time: 3,25
